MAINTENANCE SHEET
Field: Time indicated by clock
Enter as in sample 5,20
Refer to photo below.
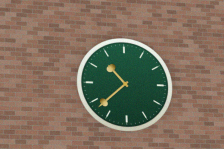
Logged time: 10,38
